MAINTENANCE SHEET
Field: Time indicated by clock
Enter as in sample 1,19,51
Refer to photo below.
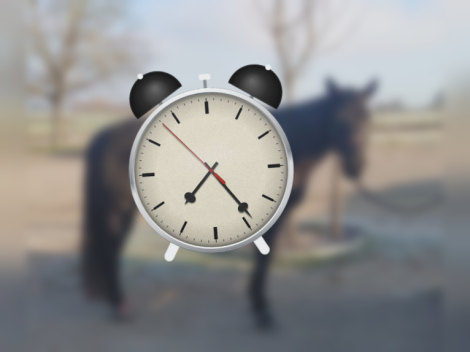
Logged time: 7,23,53
